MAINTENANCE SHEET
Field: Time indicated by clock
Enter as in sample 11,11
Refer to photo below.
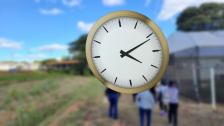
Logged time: 4,11
